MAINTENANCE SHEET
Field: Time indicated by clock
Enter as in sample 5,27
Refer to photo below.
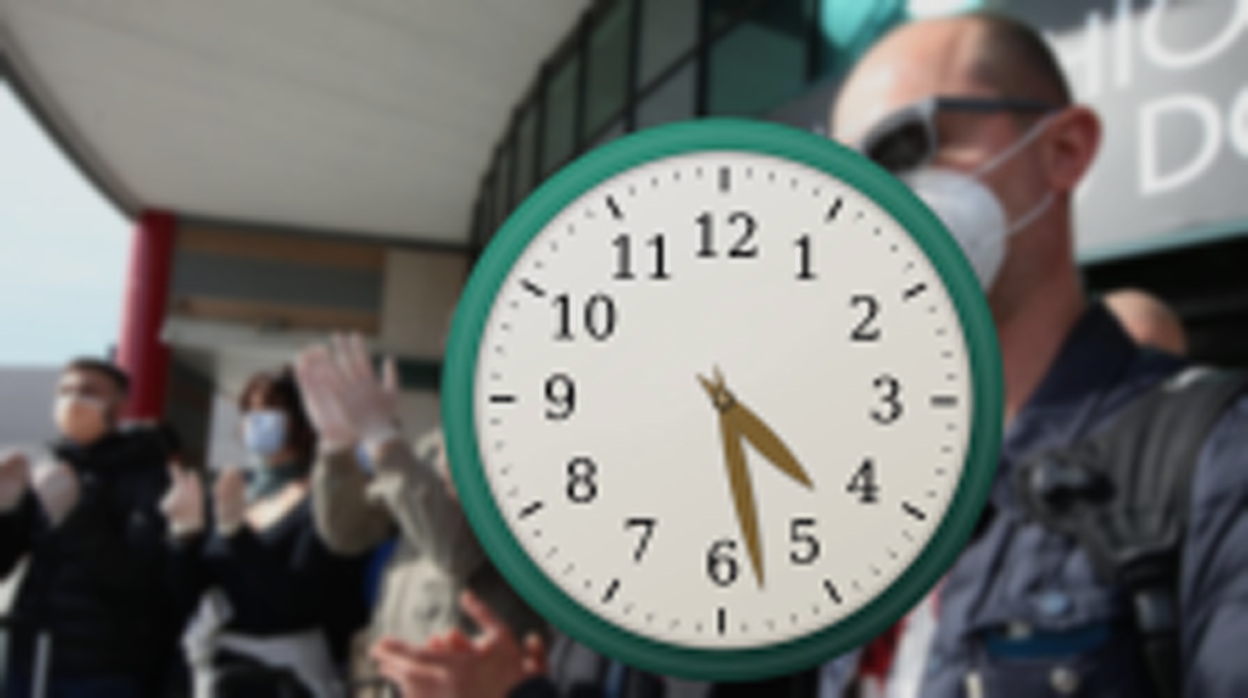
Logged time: 4,28
